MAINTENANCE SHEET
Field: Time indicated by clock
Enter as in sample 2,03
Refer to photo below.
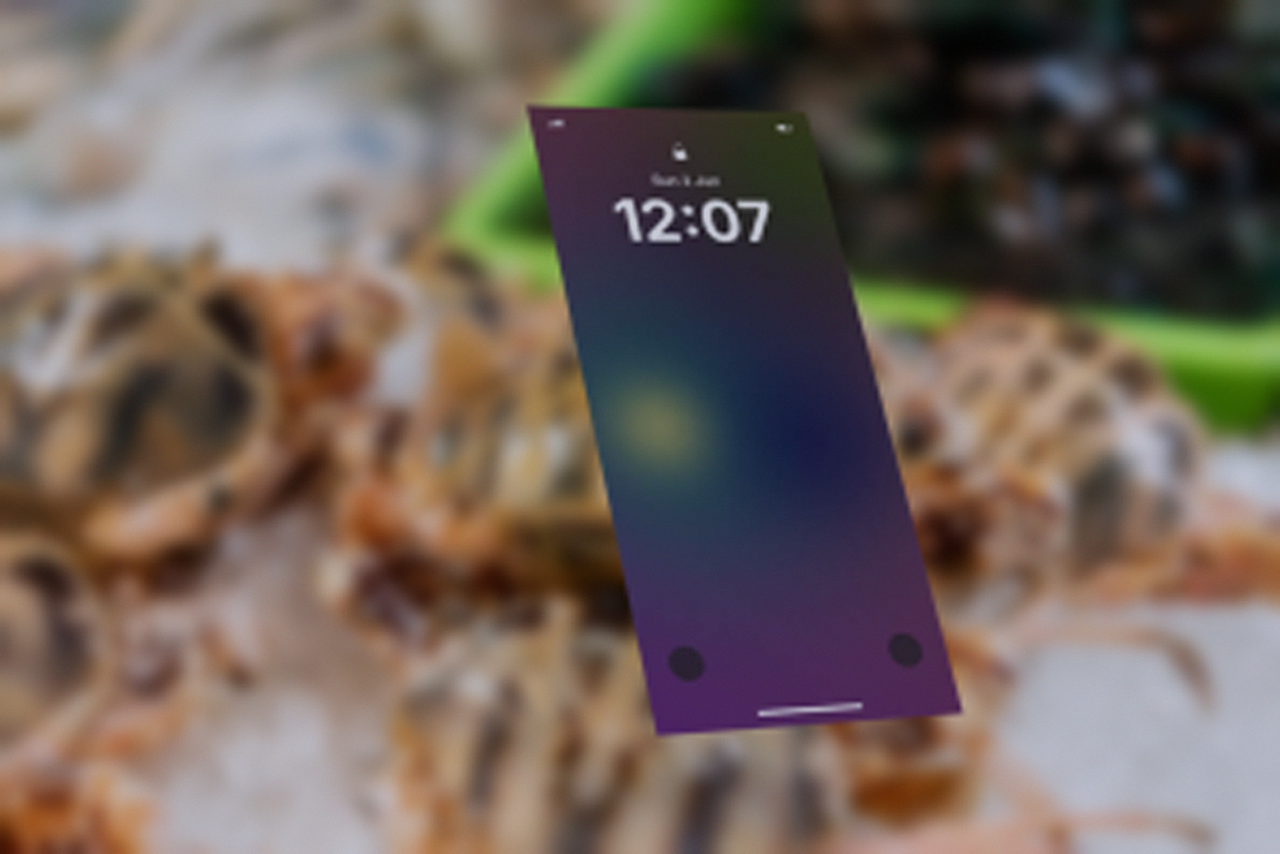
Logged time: 12,07
